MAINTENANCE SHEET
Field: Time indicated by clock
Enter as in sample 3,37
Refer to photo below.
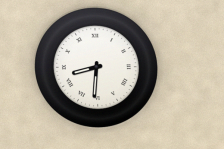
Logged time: 8,31
